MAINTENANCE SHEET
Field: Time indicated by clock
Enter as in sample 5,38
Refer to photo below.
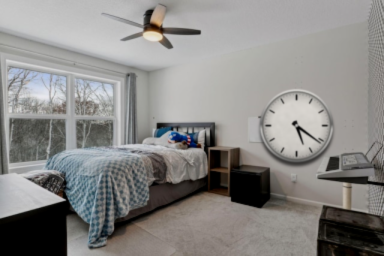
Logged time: 5,21
